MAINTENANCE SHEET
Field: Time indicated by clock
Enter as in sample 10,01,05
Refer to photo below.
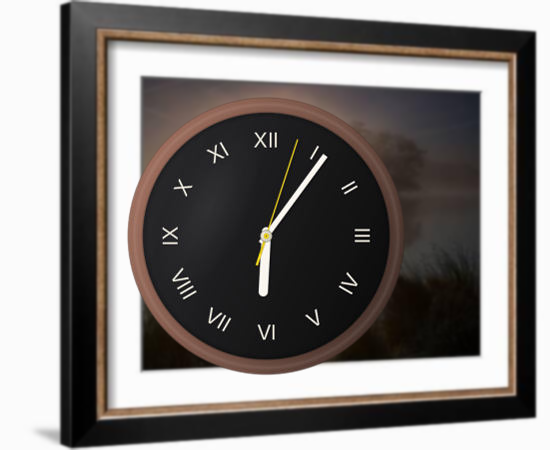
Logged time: 6,06,03
